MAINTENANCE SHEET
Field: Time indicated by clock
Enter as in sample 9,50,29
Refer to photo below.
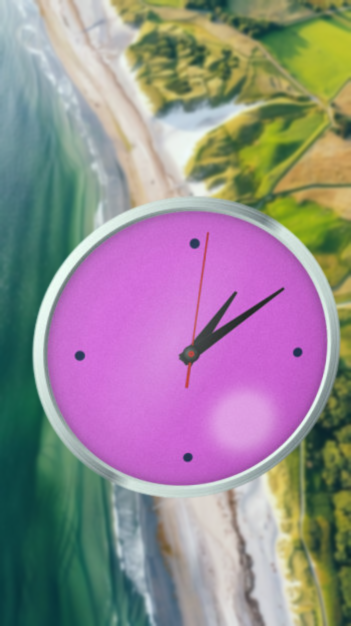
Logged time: 1,09,01
